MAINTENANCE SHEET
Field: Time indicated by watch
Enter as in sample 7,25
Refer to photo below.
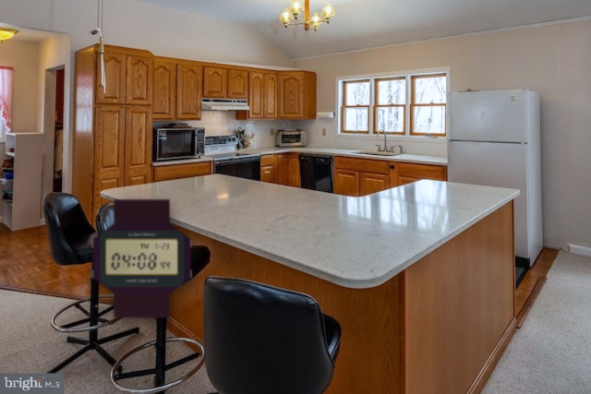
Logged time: 4,08
